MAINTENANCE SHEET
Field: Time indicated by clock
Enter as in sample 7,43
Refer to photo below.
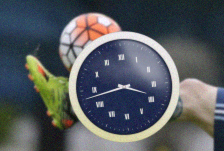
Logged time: 3,43
